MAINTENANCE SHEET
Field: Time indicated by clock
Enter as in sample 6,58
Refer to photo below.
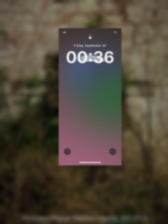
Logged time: 0,36
